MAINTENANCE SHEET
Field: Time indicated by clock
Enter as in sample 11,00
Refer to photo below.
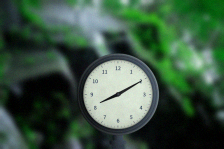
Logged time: 8,10
